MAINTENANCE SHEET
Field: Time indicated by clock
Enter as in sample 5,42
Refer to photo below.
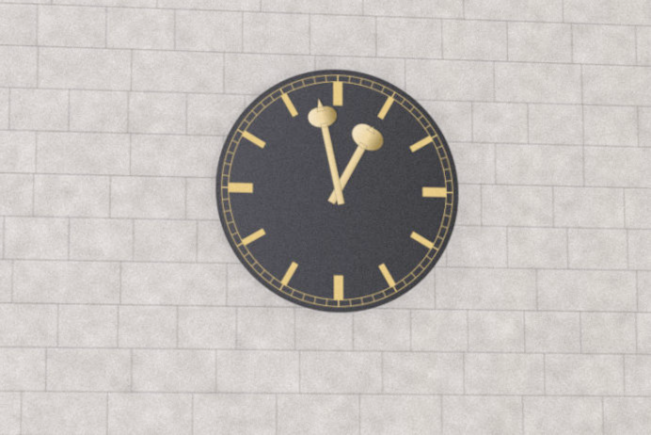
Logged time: 12,58
